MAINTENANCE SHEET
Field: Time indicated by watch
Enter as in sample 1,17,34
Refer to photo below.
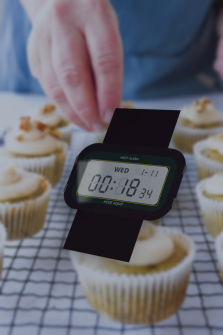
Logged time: 0,18,34
